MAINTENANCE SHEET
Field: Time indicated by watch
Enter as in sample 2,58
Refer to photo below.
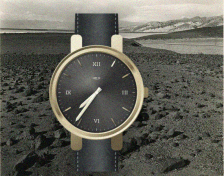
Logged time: 7,36
